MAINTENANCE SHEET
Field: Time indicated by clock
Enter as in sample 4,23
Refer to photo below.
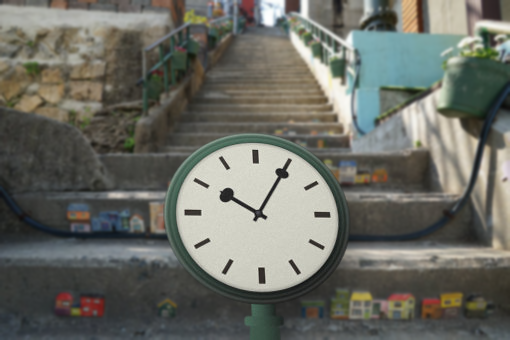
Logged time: 10,05
